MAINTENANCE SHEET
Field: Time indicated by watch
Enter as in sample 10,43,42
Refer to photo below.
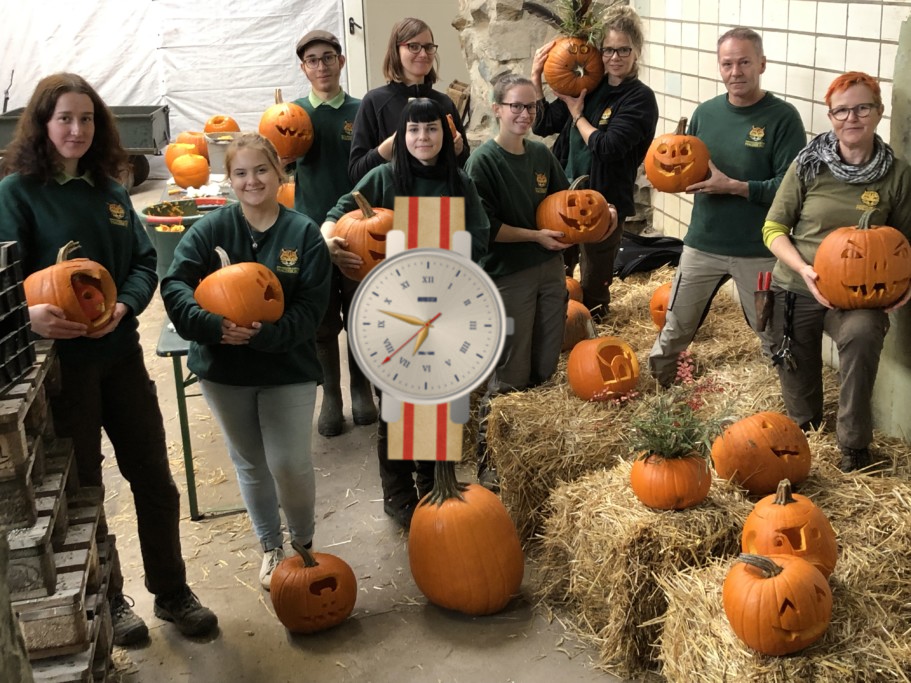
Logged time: 6,47,38
